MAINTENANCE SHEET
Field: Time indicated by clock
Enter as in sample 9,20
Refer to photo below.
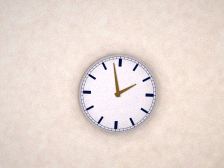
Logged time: 1,58
